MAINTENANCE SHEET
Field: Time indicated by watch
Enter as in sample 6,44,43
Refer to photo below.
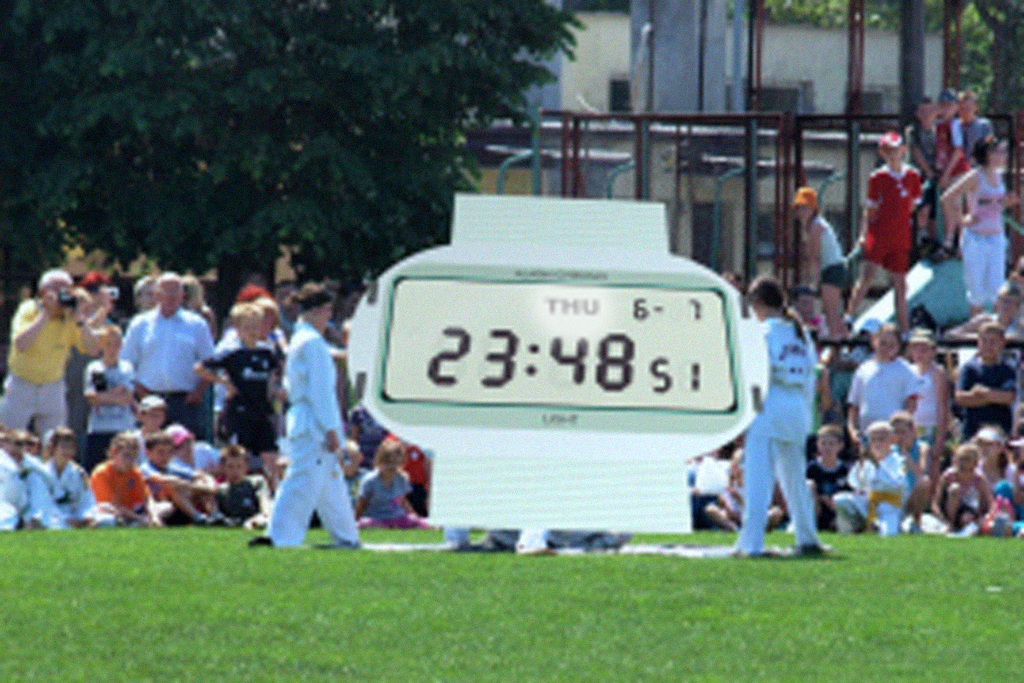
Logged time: 23,48,51
